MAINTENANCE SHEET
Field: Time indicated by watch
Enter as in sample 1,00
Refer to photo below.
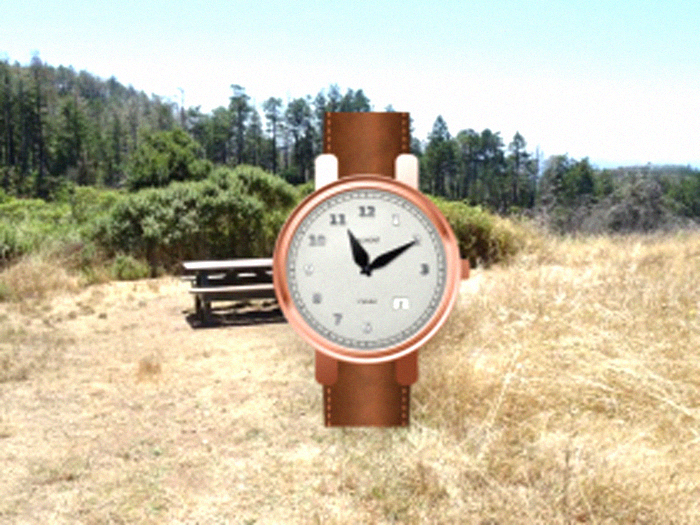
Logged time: 11,10
